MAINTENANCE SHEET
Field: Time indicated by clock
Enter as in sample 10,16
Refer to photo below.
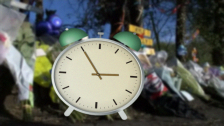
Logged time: 2,55
